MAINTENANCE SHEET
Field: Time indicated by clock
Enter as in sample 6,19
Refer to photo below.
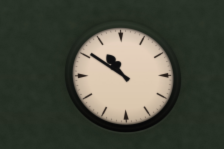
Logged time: 10,51
